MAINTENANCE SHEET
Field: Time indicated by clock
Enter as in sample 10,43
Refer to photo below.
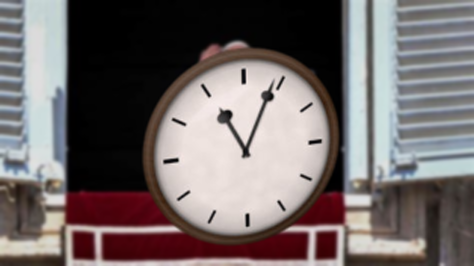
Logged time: 11,04
